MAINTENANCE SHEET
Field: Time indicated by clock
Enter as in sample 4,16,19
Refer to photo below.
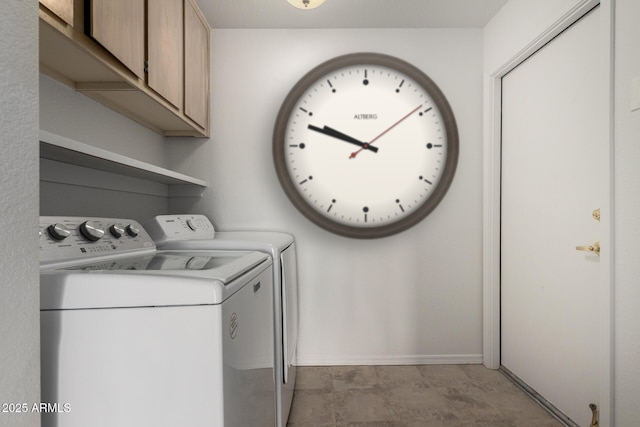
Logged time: 9,48,09
